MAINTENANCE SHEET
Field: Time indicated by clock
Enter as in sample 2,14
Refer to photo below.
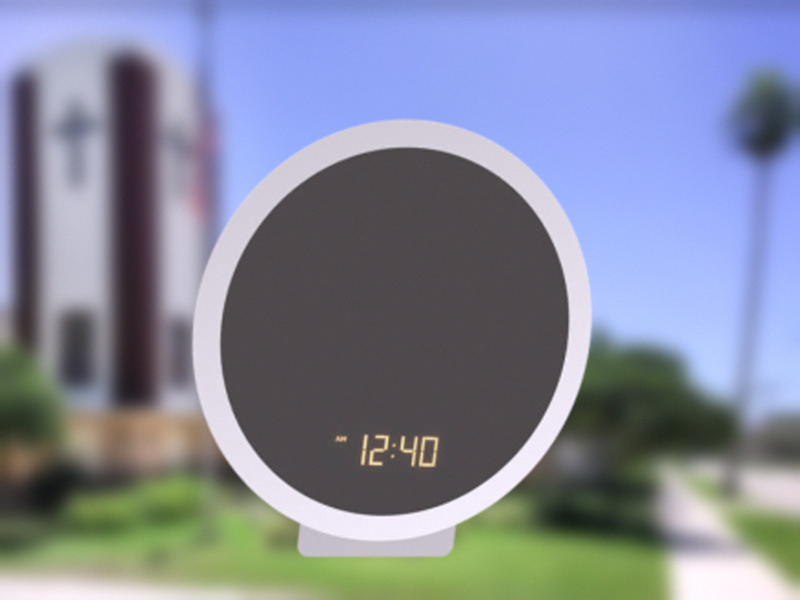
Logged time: 12,40
